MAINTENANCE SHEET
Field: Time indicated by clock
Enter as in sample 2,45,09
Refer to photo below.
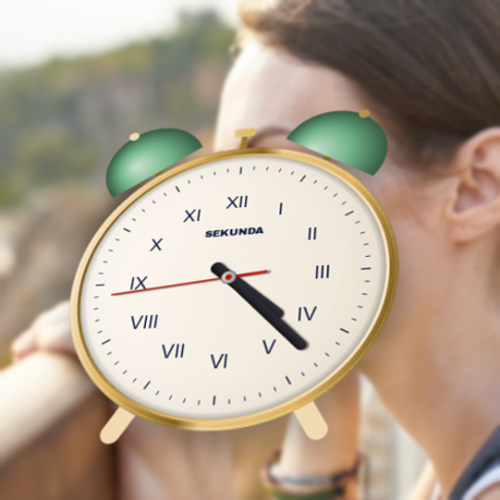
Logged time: 4,22,44
